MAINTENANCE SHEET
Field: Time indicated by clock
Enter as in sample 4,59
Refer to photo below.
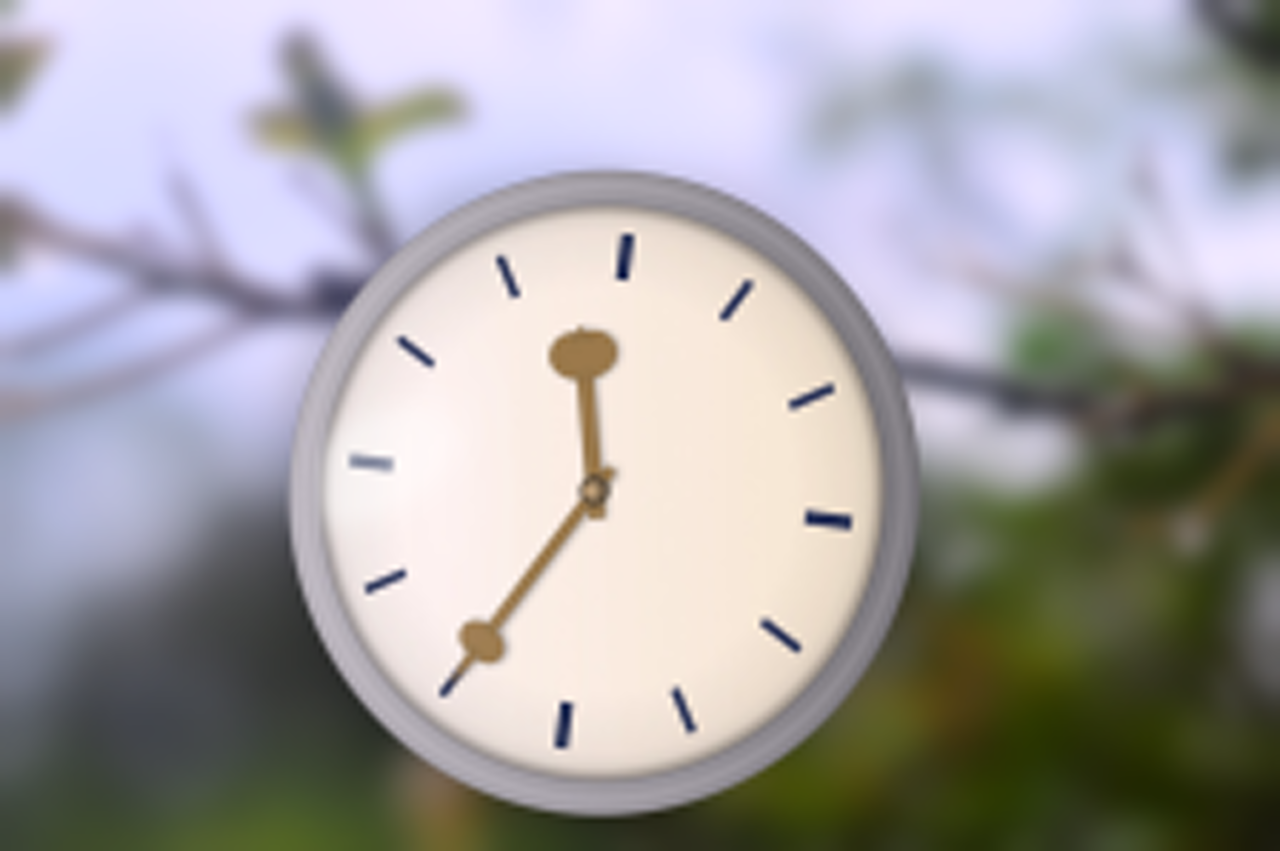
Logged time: 11,35
